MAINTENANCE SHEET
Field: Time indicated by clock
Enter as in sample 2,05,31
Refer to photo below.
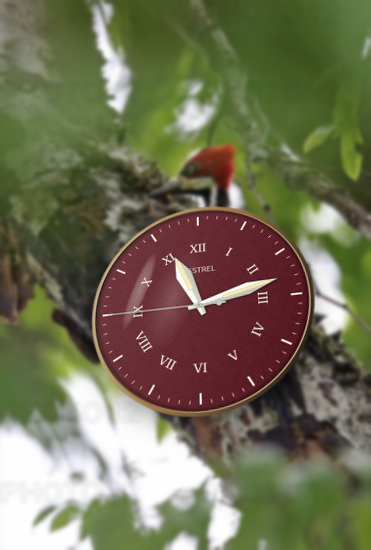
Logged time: 11,12,45
